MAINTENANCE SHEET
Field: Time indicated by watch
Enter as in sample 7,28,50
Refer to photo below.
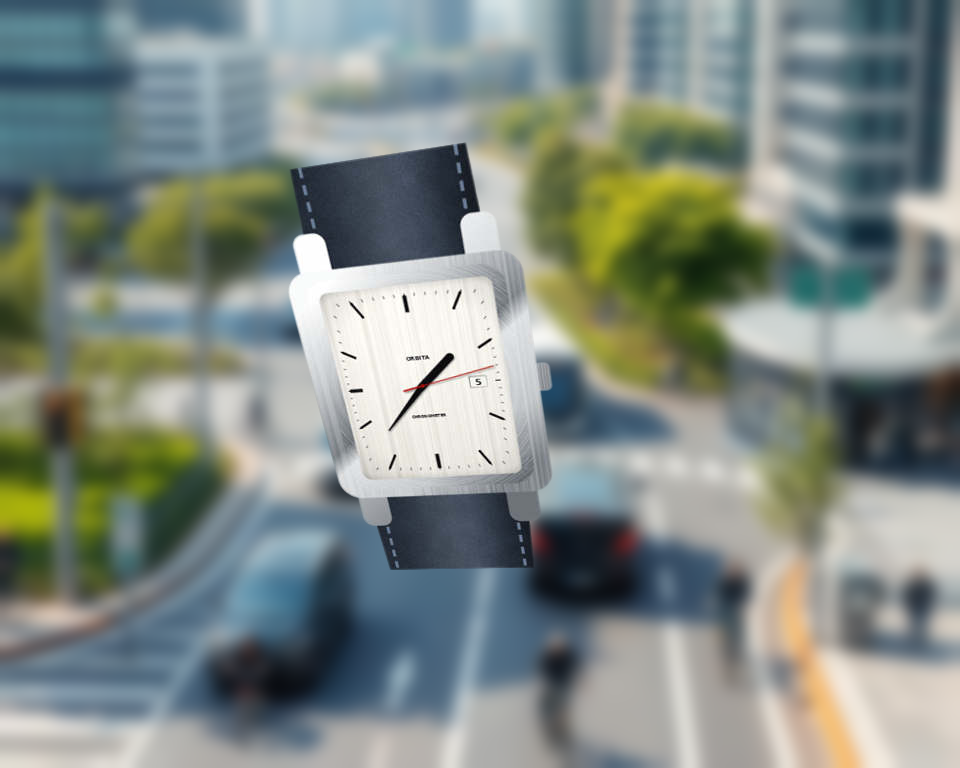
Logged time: 1,37,13
